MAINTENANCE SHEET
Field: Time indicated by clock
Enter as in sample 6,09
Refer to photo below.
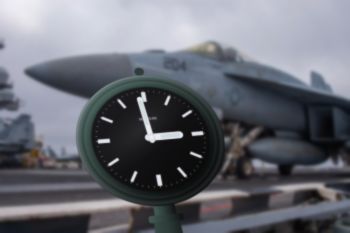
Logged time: 2,59
